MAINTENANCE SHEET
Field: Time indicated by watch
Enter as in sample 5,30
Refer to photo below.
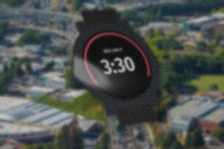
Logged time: 3,30
